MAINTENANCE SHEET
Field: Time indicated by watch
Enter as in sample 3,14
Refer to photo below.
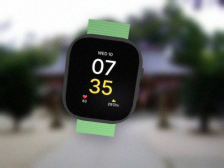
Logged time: 7,35
